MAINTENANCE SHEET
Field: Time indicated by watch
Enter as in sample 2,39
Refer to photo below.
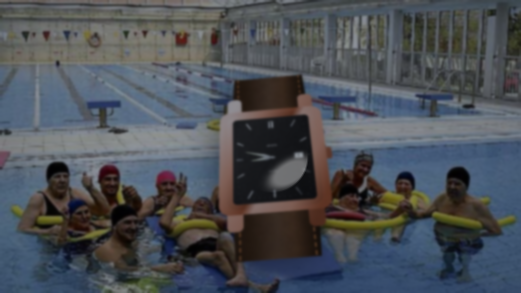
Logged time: 8,48
